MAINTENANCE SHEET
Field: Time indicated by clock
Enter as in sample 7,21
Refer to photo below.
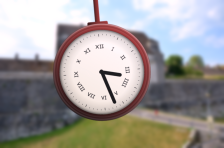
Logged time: 3,27
